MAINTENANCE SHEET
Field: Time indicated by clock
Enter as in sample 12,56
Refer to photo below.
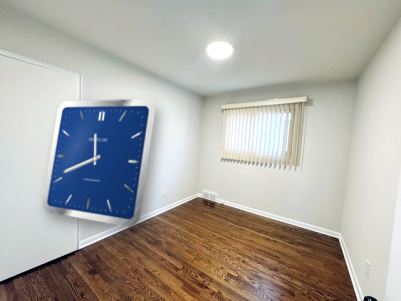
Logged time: 11,41
